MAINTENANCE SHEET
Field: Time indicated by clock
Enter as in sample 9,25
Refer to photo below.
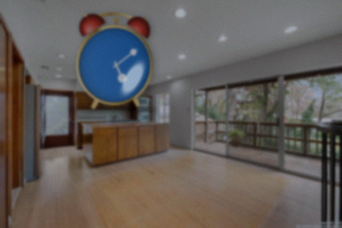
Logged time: 5,09
